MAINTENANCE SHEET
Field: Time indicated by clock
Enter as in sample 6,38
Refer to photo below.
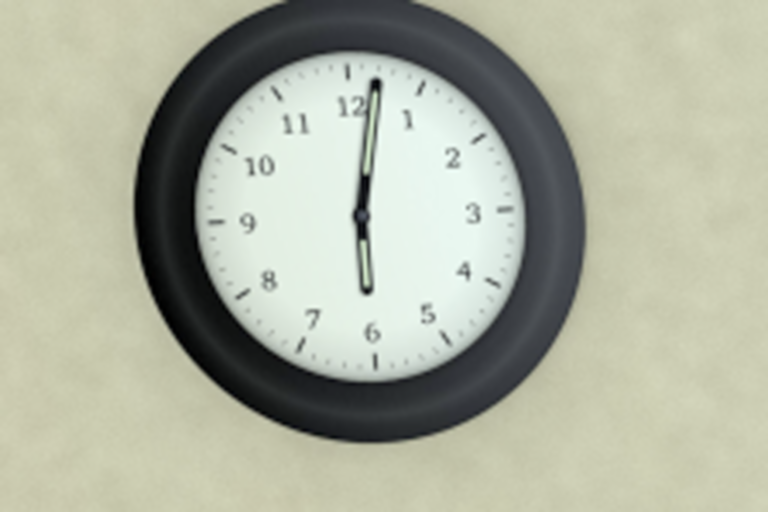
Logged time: 6,02
